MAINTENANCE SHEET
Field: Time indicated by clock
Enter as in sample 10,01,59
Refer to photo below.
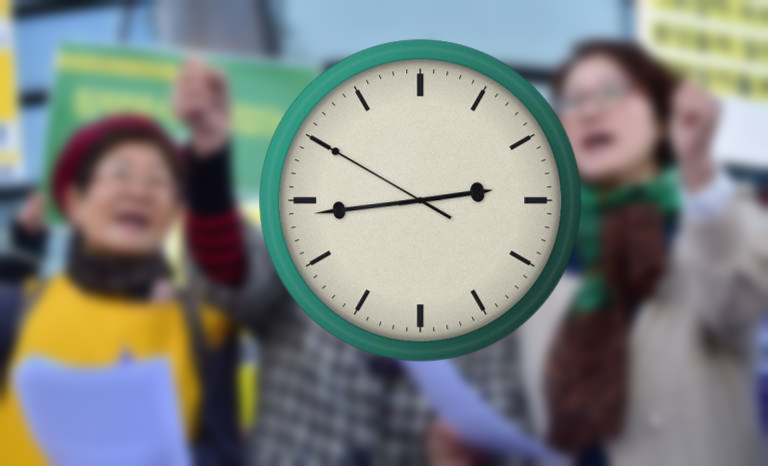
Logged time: 2,43,50
